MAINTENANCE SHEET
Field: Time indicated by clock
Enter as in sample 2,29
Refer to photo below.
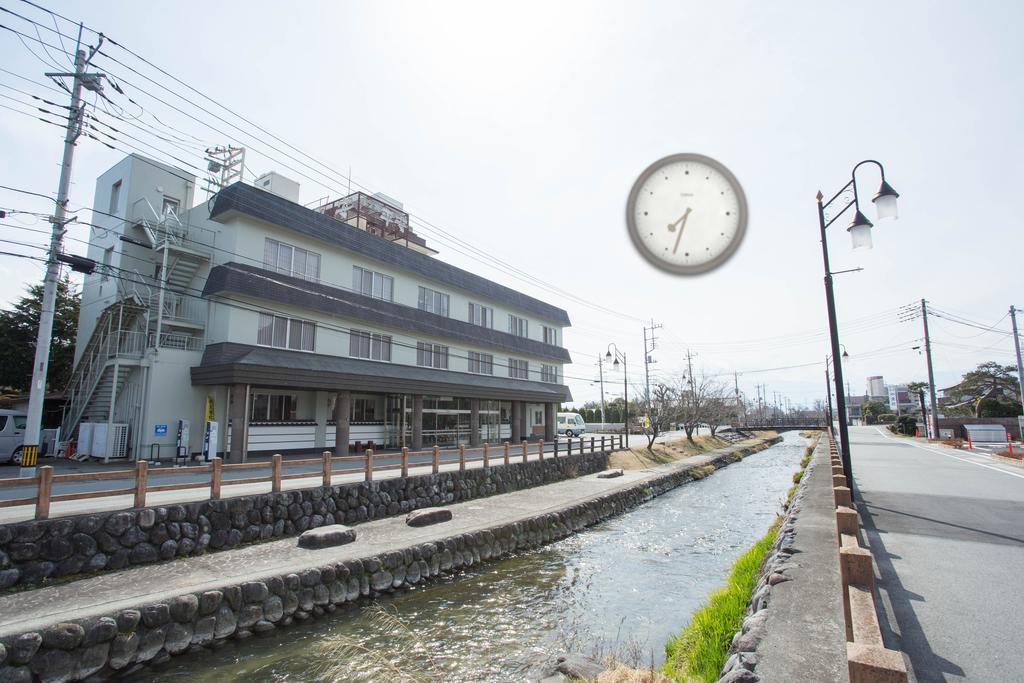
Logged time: 7,33
